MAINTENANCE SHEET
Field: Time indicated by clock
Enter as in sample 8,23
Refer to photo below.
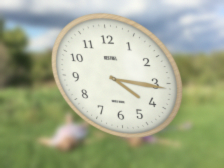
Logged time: 4,16
